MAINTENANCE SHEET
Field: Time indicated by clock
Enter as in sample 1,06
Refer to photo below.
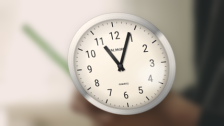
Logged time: 11,04
